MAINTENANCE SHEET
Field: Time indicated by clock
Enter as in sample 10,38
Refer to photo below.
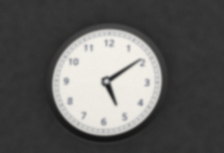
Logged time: 5,09
